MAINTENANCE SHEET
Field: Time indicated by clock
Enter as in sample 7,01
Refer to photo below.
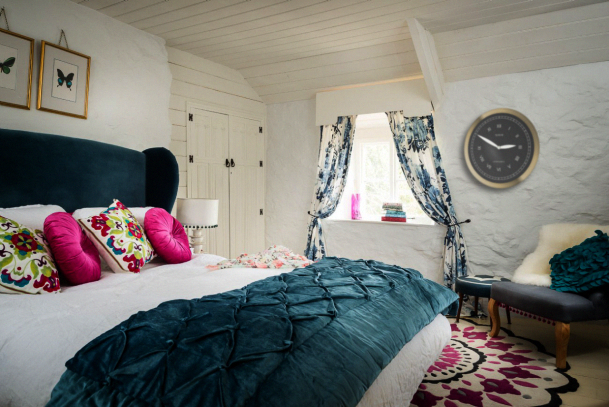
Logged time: 2,50
